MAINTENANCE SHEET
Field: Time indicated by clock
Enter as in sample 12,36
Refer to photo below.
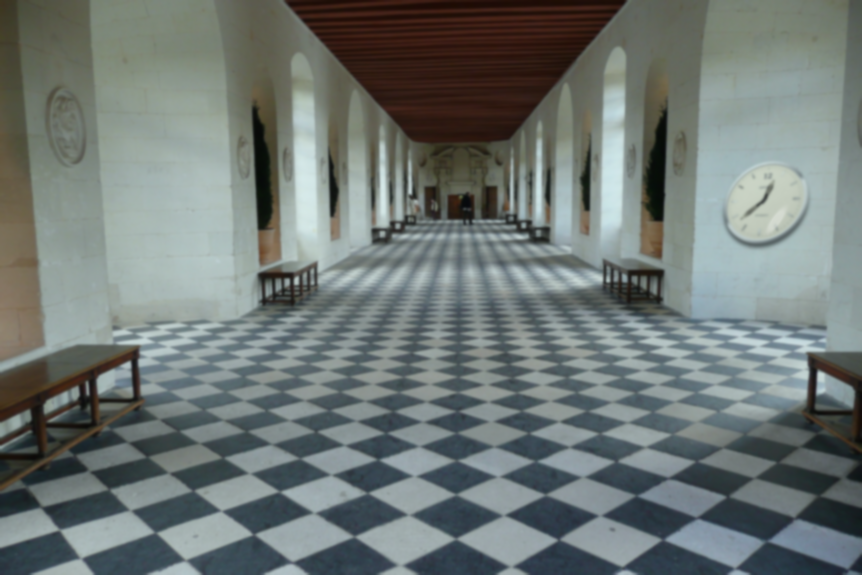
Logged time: 12,38
